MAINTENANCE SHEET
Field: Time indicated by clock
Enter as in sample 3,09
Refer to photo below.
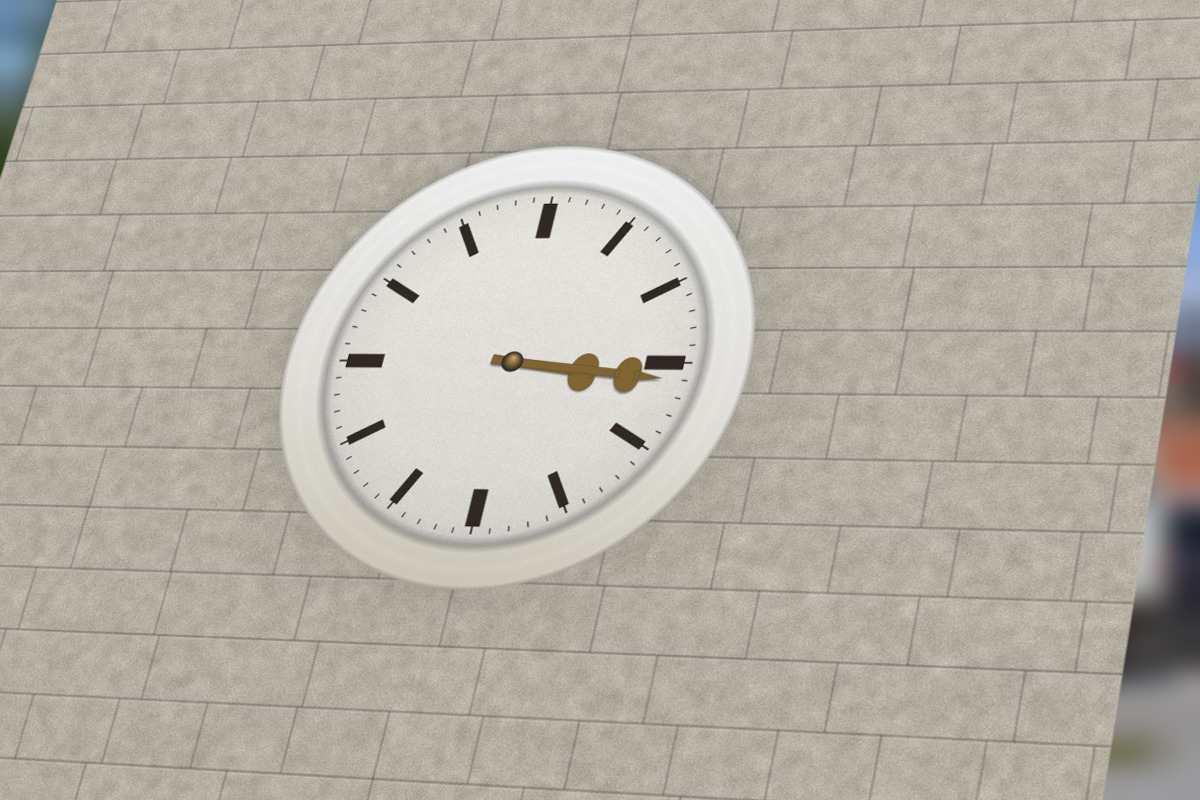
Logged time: 3,16
